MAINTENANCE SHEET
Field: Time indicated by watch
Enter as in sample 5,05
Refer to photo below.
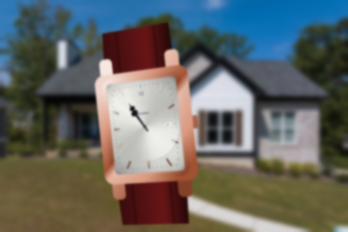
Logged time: 10,55
